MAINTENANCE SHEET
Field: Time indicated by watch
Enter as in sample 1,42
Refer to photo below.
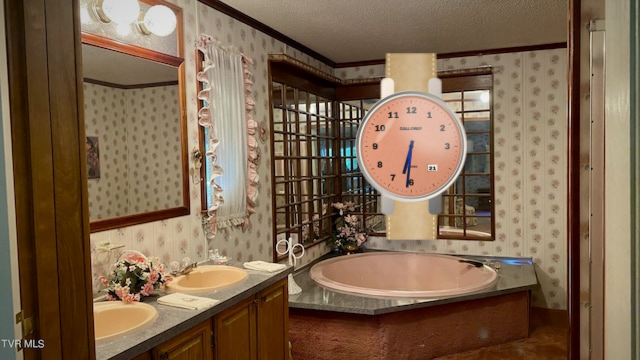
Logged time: 6,31
